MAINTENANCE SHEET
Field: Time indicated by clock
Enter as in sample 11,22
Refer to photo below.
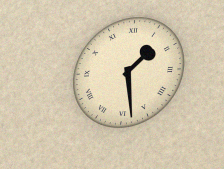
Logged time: 1,28
